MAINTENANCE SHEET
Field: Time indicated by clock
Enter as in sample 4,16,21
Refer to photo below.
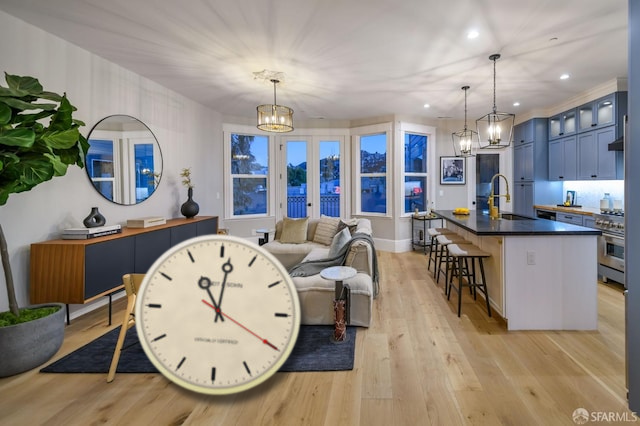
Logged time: 11,01,20
